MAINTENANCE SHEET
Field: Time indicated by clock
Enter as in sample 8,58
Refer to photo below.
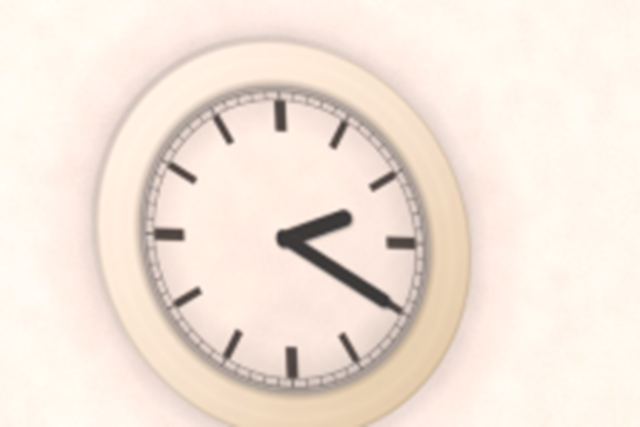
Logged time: 2,20
